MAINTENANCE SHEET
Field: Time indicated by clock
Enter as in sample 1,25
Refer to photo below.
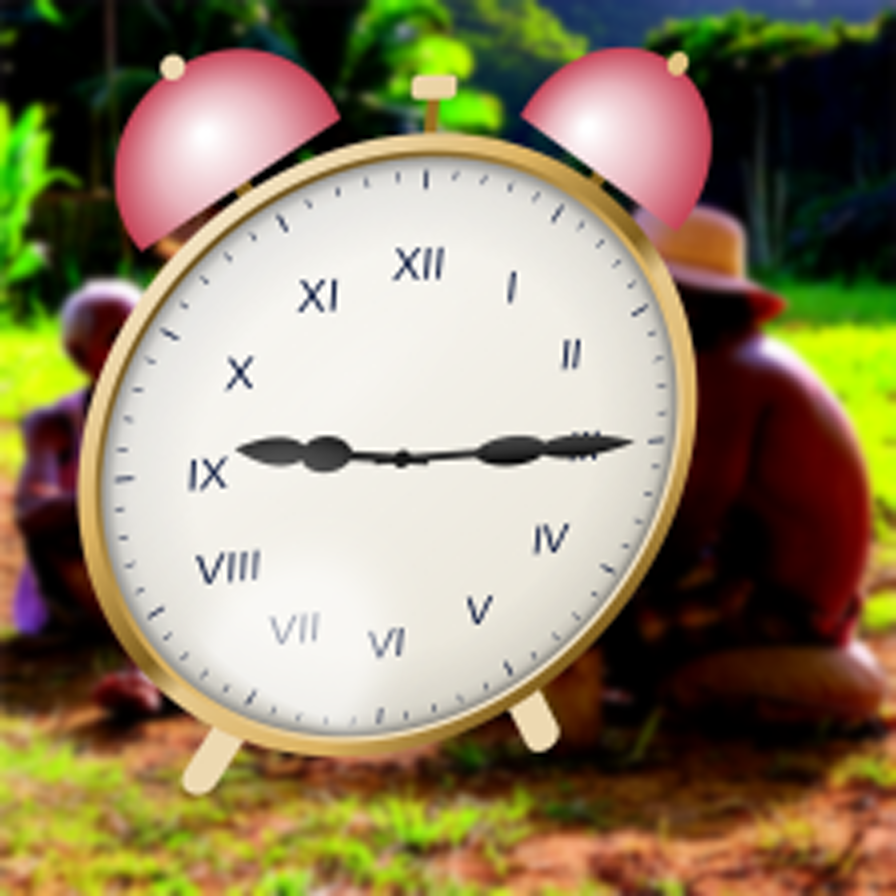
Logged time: 9,15
